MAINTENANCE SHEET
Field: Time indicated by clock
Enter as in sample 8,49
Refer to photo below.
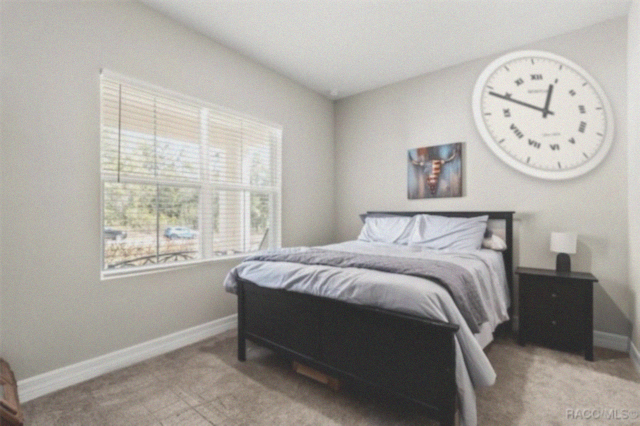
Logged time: 12,49
